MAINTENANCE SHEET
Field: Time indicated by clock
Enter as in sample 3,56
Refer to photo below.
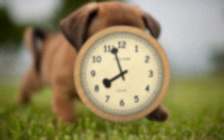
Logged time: 7,57
